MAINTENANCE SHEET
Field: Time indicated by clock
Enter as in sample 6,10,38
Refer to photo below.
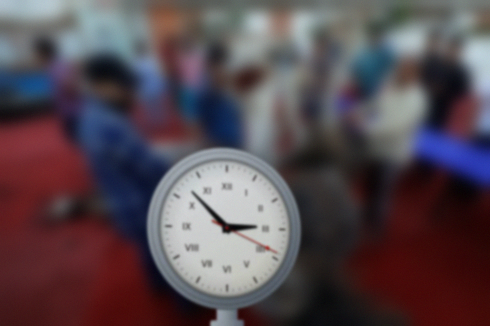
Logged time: 2,52,19
